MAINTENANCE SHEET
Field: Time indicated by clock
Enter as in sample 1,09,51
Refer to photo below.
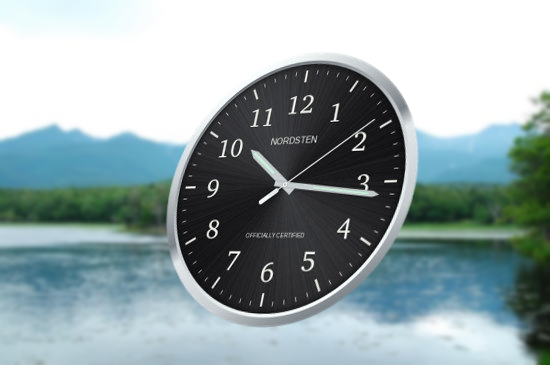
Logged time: 10,16,09
